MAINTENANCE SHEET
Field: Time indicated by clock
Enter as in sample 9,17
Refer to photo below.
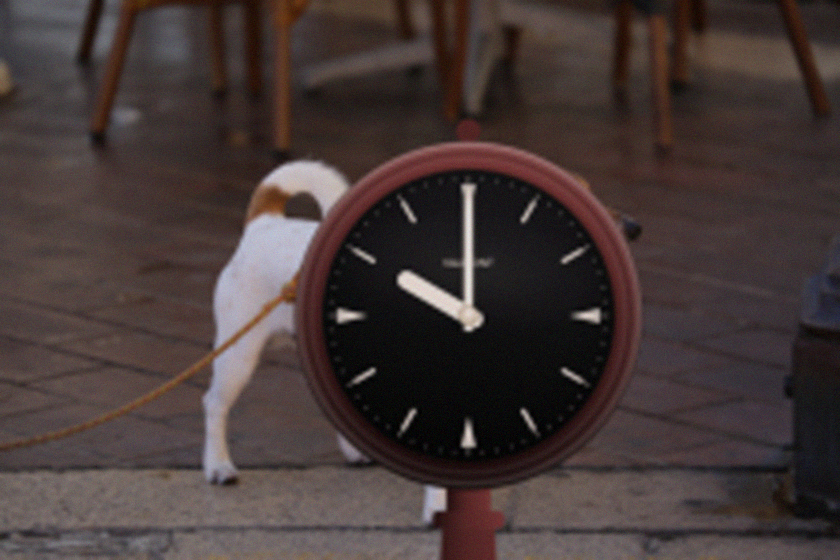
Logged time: 10,00
